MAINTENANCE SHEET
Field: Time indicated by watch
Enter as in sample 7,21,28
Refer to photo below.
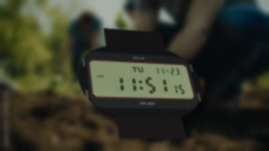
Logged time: 11,51,15
